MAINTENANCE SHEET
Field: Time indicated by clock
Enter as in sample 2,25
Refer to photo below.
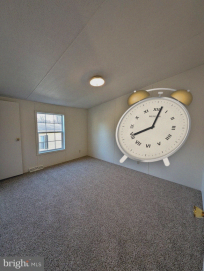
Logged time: 8,02
